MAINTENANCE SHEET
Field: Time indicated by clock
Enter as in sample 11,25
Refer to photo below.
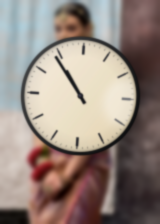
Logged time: 10,54
